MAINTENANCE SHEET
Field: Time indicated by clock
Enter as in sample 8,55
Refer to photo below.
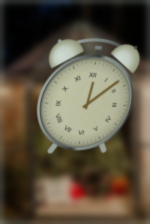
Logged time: 12,08
